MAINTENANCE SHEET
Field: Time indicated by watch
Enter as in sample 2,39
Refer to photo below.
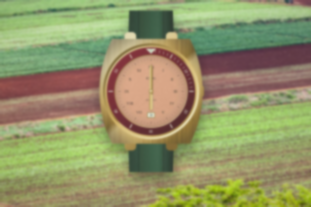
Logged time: 6,00
